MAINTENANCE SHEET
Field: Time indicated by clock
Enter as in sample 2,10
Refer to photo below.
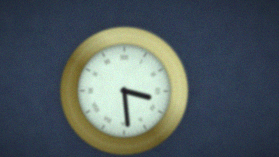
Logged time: 3,29
